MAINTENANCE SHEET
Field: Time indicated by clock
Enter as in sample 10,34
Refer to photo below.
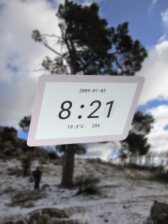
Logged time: 8,21
